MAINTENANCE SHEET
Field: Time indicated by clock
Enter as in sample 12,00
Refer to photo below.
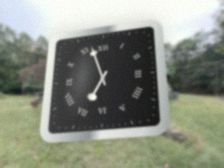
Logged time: 6,57
